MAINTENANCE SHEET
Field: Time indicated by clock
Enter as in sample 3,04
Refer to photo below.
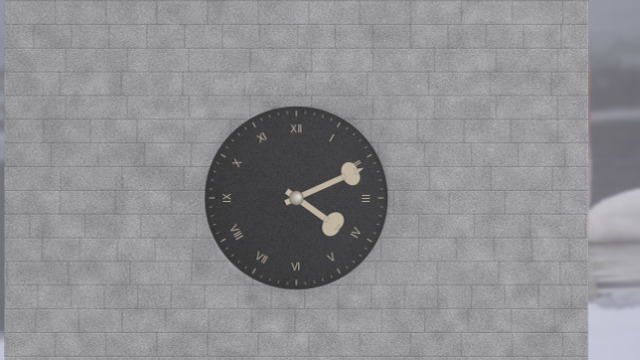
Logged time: 4,11
